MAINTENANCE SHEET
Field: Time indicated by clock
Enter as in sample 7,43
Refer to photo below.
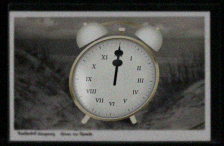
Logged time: 12,00
